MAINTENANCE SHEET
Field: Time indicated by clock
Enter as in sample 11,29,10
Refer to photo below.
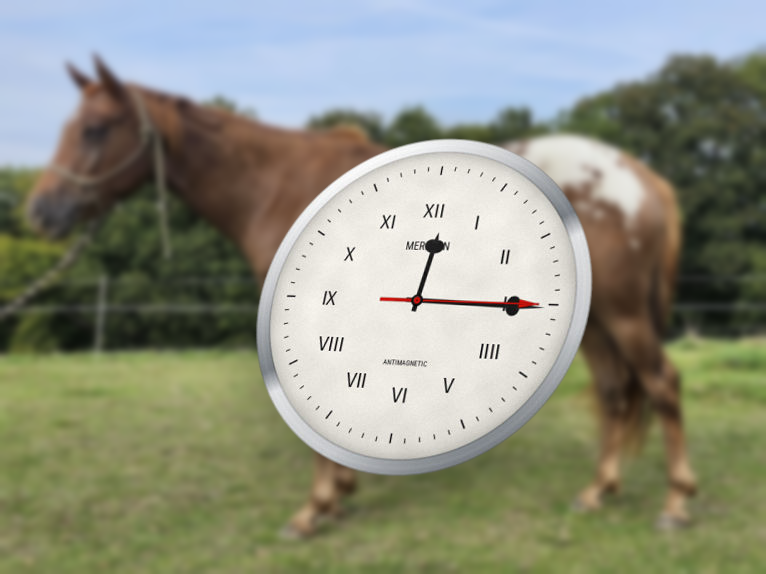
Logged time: 12,15,15
